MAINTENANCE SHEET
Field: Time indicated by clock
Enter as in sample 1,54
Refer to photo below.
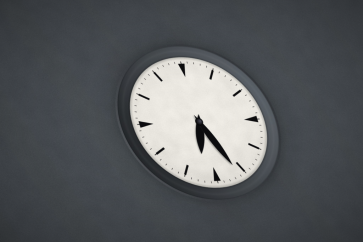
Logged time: 6,26
